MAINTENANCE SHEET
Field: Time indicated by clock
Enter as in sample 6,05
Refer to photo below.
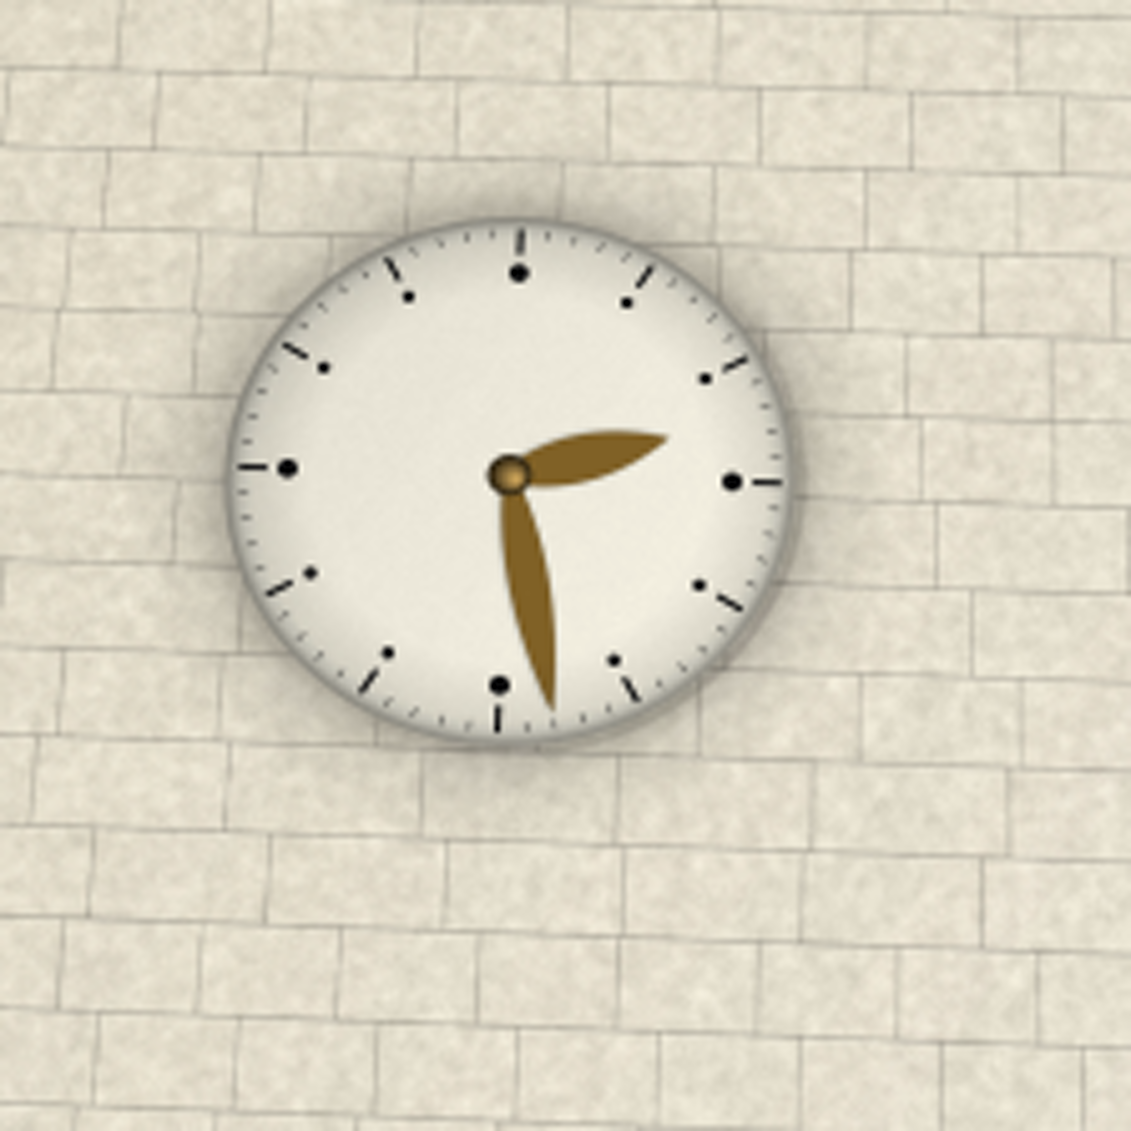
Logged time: 2,28
